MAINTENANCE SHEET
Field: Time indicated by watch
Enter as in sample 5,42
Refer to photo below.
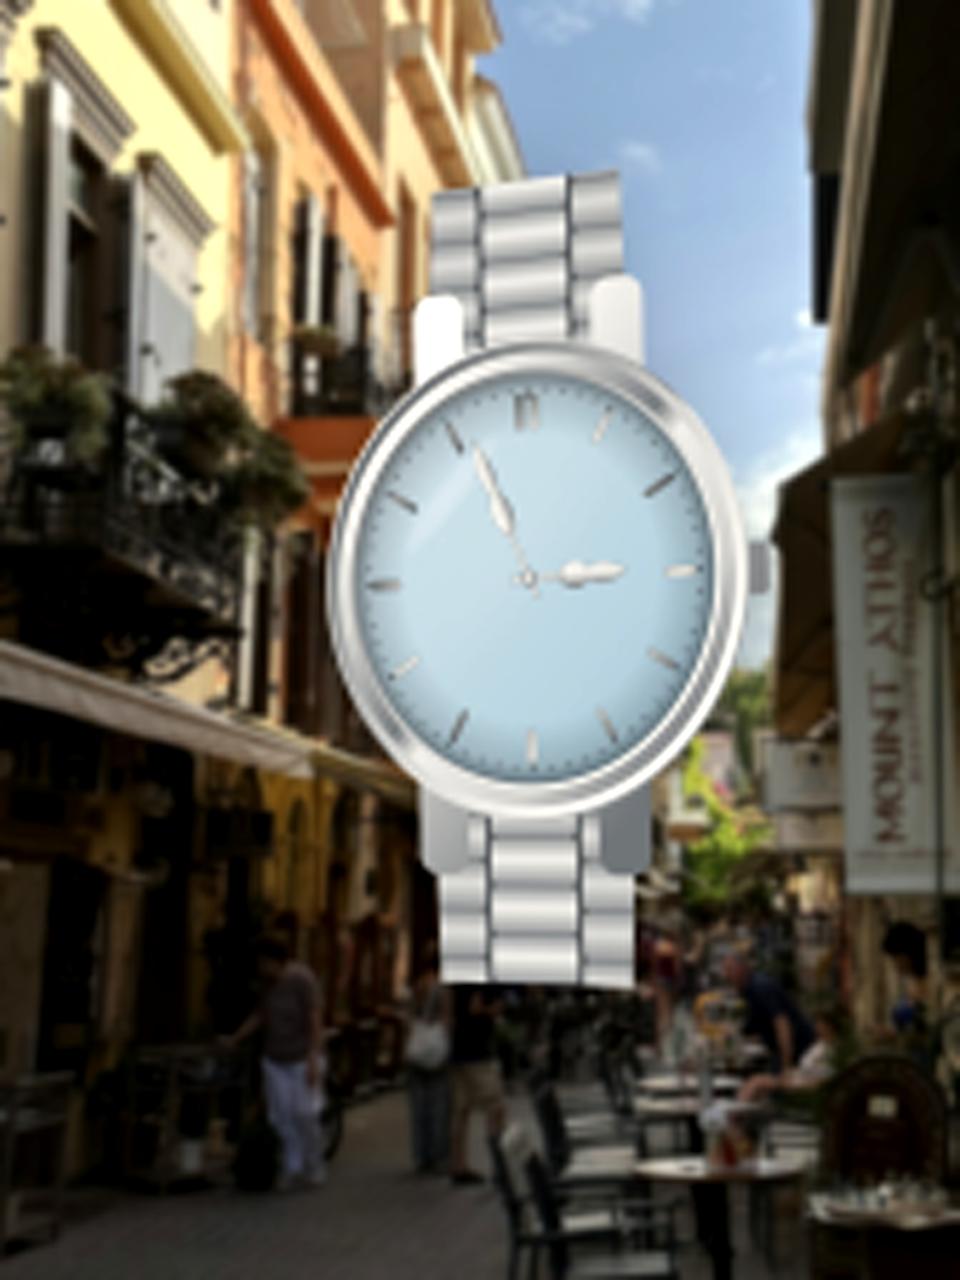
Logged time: 2,56
